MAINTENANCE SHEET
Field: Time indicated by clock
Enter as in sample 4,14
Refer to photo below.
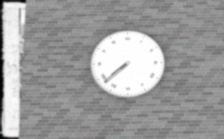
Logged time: 7,38
